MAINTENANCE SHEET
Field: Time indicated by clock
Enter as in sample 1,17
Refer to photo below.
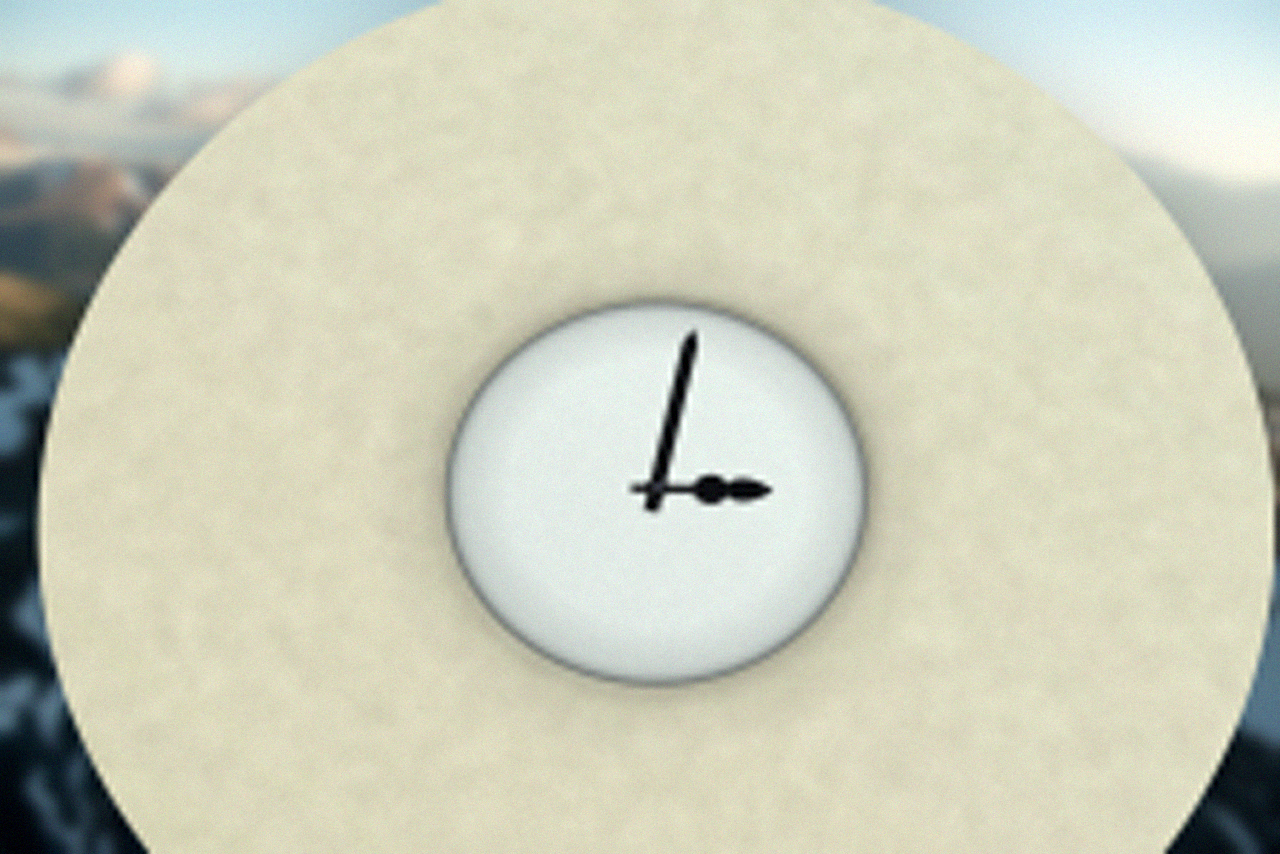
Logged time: 3,02
